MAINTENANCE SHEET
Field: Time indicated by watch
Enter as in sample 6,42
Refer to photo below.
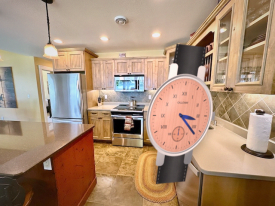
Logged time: 3,22
